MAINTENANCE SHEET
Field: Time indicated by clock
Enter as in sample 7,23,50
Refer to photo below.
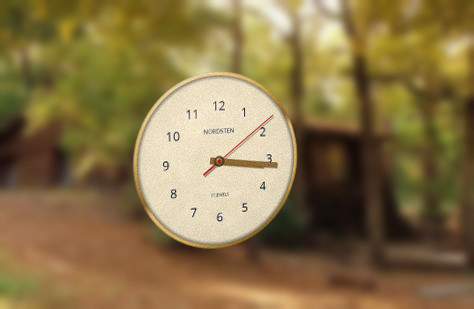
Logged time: 3,16,09
